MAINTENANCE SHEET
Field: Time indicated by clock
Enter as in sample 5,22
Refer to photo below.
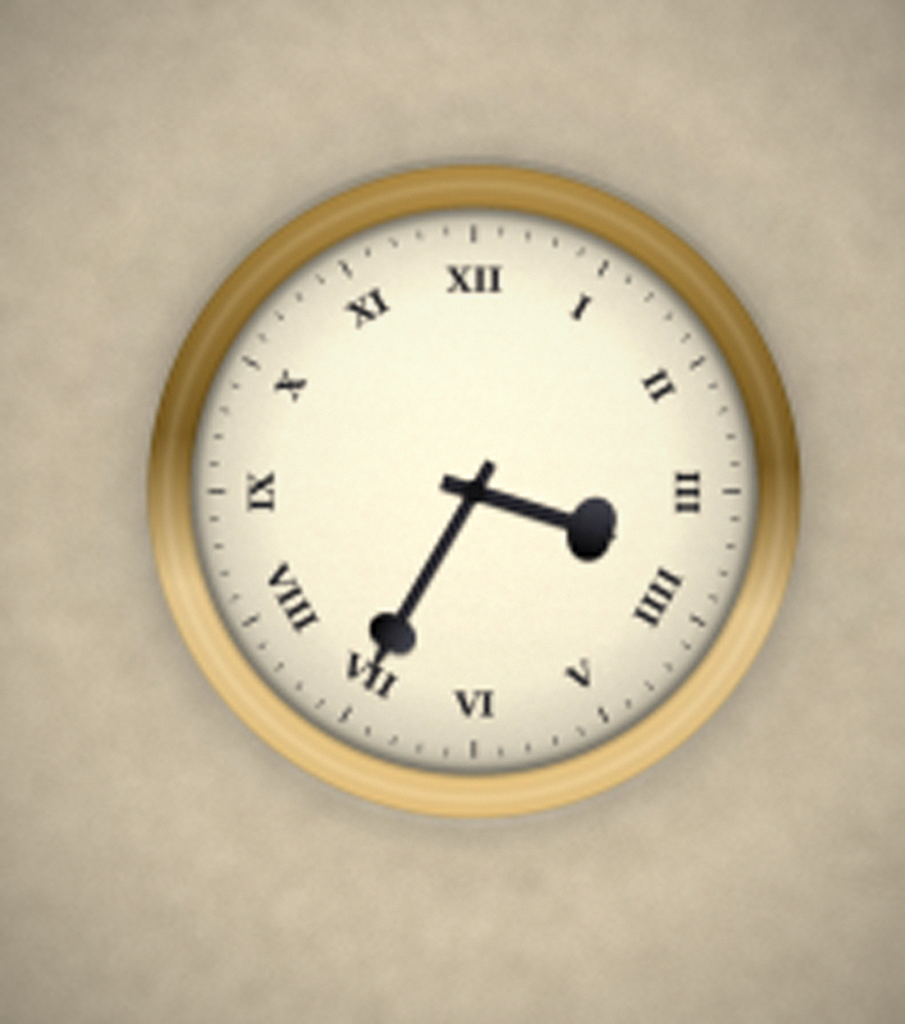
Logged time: 3,35
